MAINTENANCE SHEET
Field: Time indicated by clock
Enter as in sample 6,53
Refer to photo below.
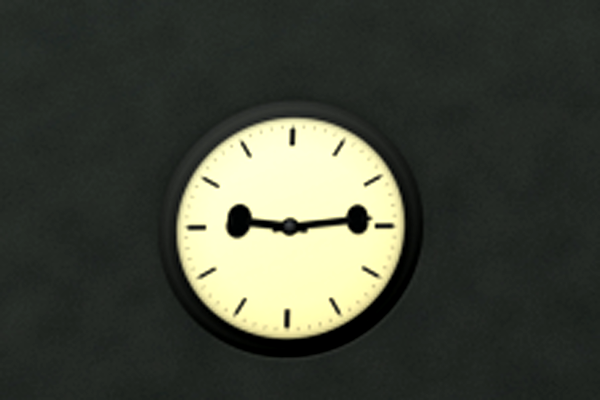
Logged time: 9,14
